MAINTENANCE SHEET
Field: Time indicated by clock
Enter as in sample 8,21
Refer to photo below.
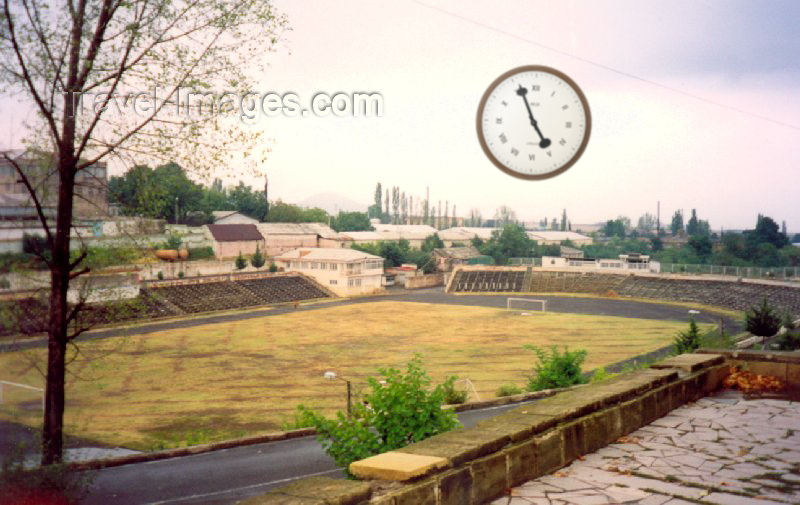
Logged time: 4,56
